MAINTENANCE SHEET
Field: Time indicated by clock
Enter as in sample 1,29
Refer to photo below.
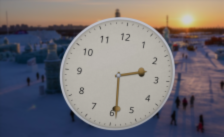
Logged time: 2,29
